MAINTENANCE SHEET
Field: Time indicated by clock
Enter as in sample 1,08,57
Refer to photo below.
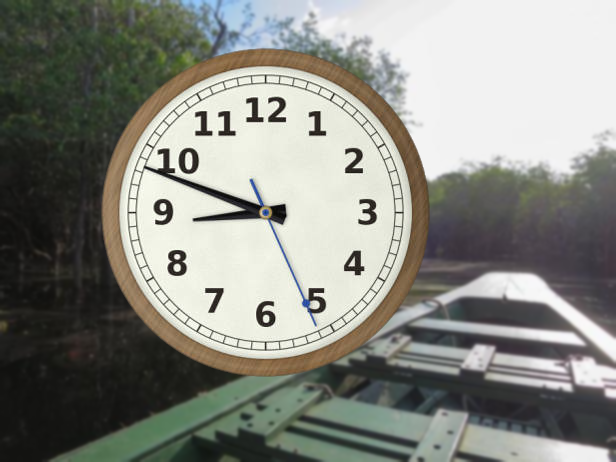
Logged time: 8,48,26
